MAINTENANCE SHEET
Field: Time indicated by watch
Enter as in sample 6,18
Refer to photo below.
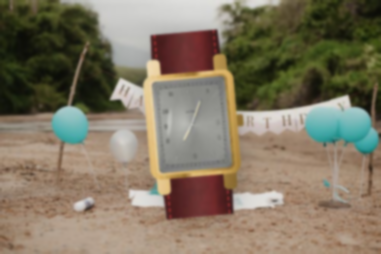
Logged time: 7,04
